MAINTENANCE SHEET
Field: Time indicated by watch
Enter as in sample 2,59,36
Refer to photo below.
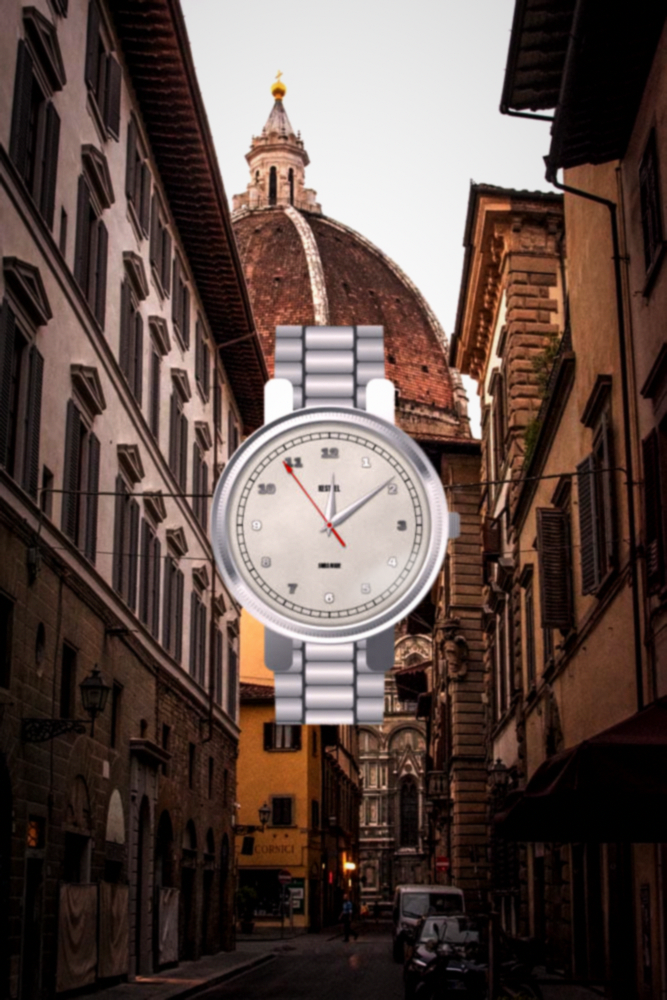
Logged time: 12,08,54
